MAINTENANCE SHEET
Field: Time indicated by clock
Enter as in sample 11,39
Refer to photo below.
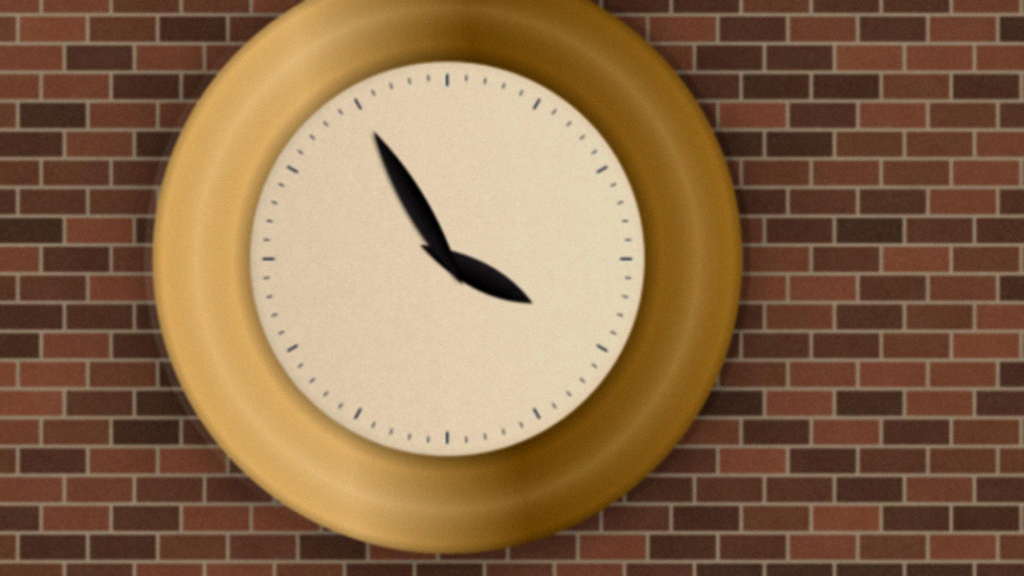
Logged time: 3,55
